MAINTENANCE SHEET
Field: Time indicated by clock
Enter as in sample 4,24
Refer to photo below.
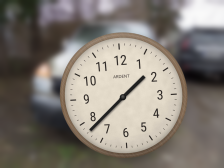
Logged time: 1,38
